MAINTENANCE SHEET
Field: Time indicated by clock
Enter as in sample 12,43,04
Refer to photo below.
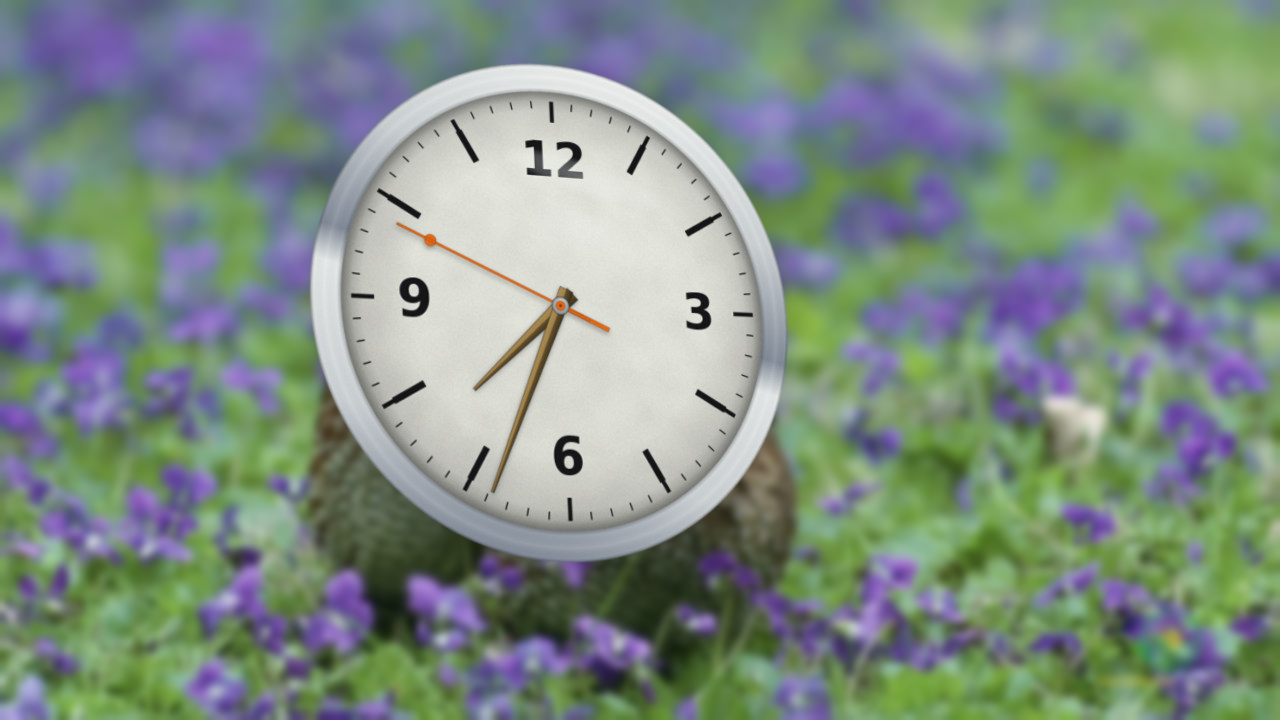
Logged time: 7,33,49
